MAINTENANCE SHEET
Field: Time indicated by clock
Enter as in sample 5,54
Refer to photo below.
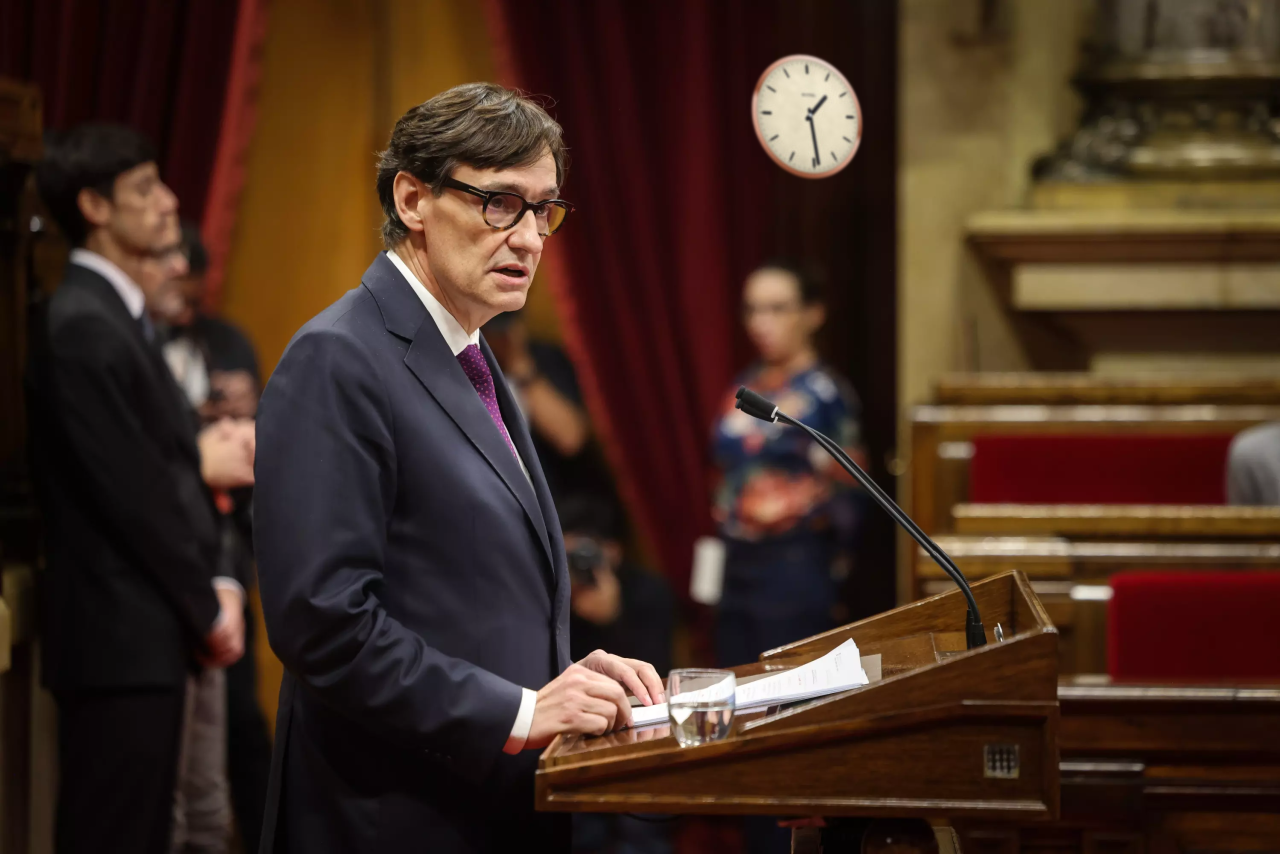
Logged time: 1,29
